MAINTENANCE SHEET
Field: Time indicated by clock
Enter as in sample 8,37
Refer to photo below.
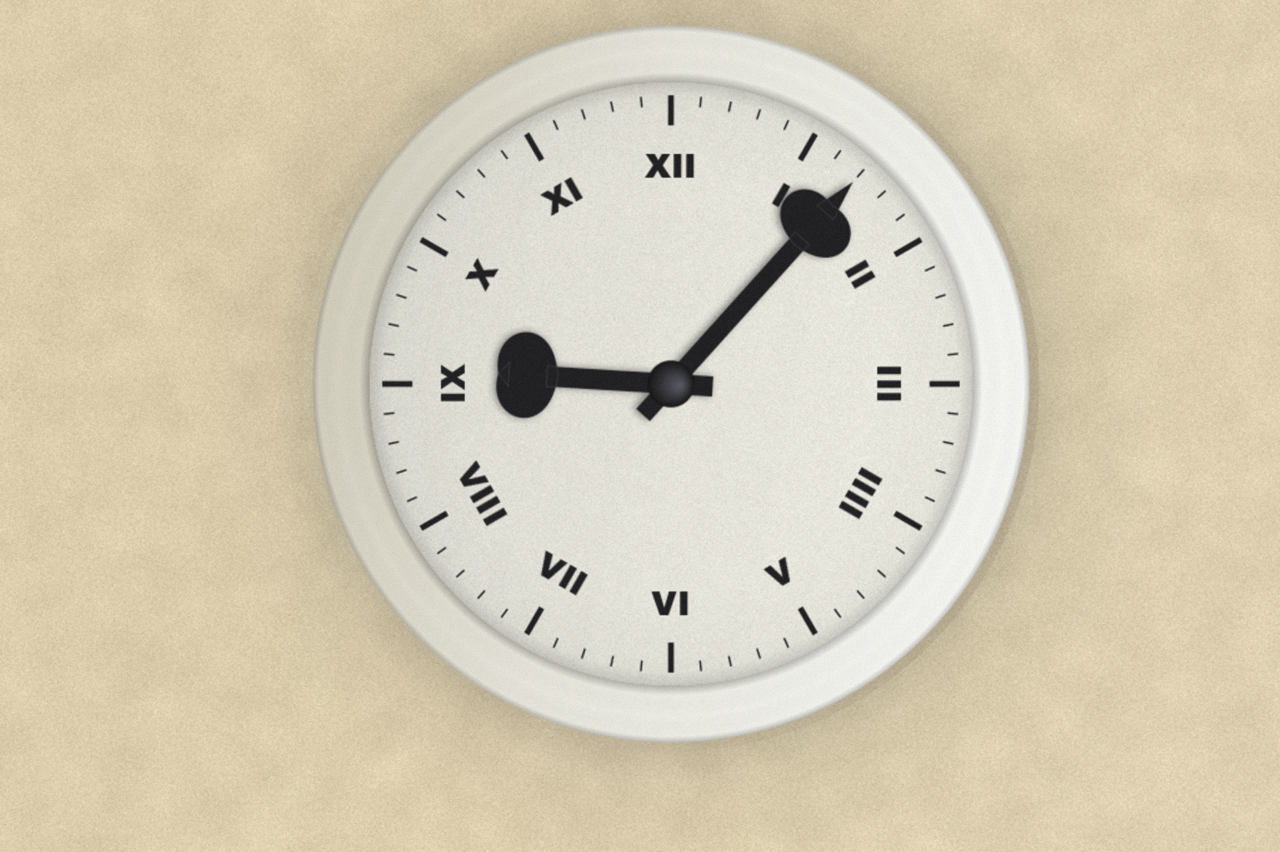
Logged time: 9,07
